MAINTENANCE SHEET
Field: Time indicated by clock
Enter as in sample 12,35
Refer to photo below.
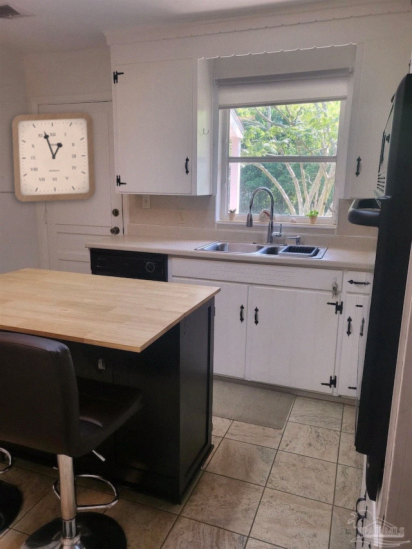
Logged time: 12,57
